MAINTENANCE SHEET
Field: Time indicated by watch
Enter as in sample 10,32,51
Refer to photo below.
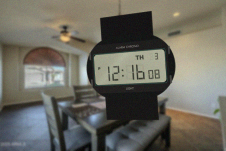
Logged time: 12,16,08
